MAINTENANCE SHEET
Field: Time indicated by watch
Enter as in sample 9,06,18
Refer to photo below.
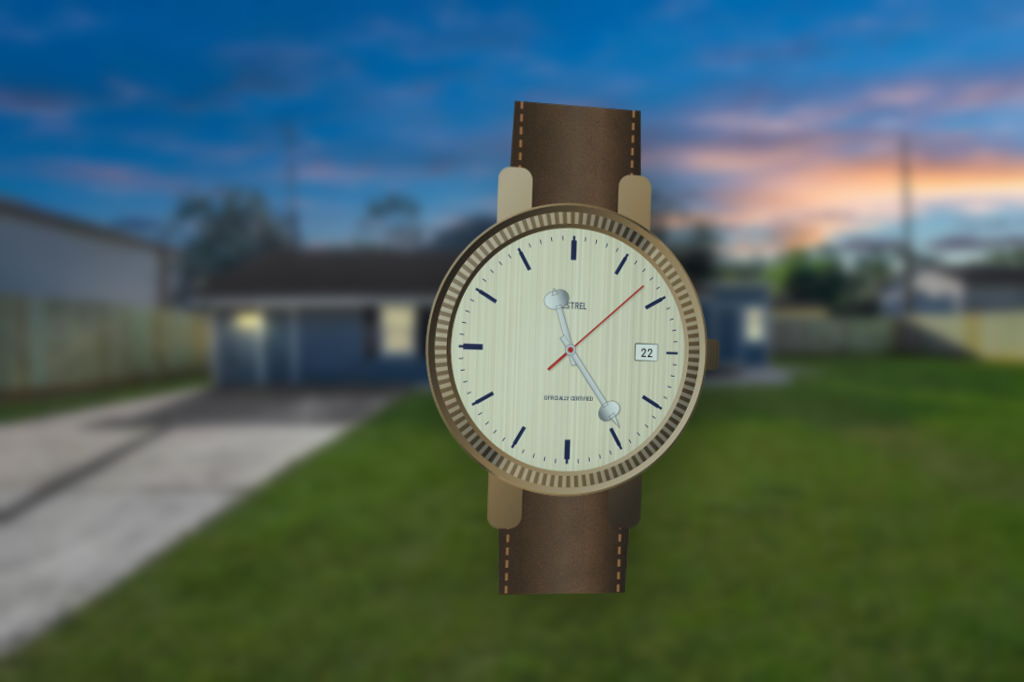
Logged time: 11,24,08
